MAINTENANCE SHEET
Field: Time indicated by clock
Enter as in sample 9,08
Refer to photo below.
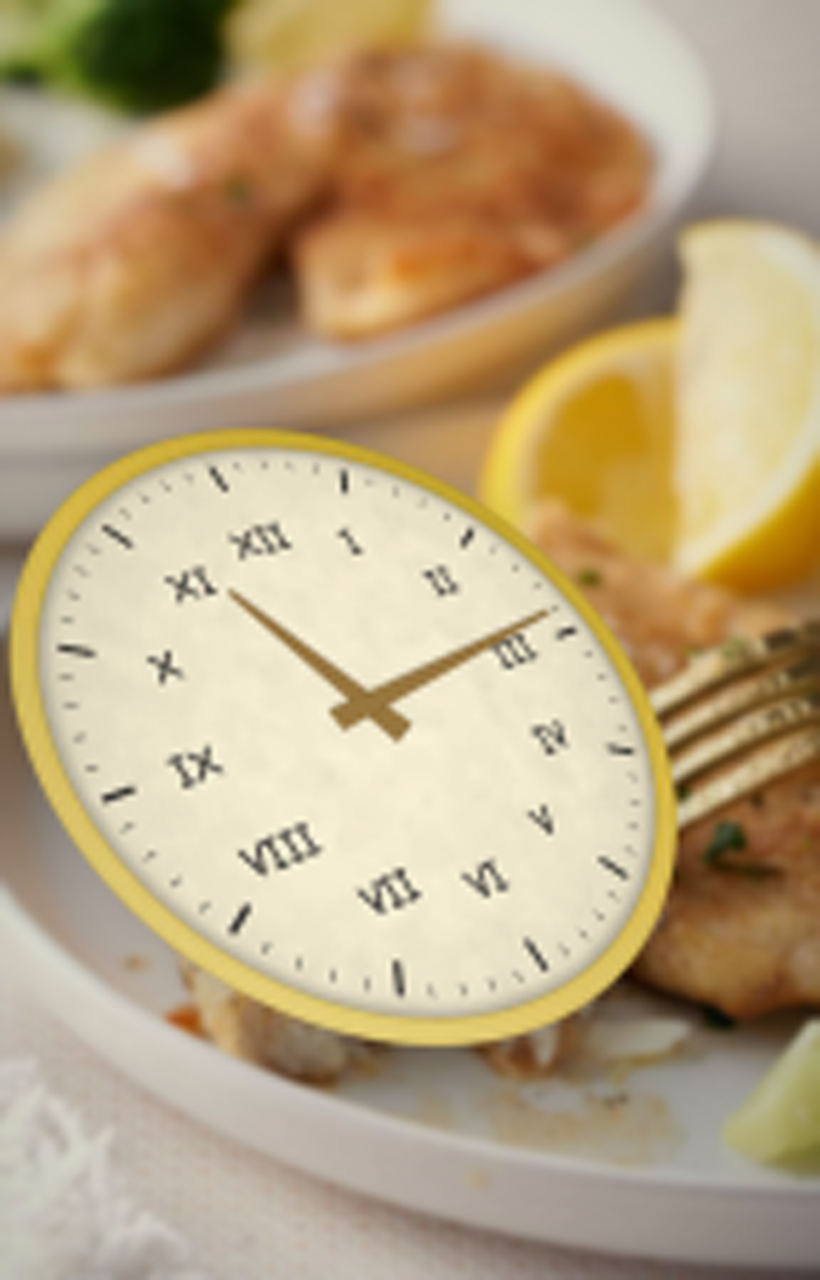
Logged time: 11,14
